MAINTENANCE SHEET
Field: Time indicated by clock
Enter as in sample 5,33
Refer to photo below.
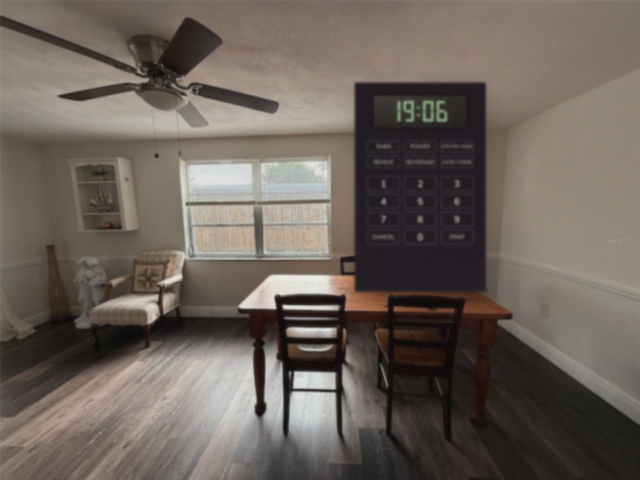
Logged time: 19,06
